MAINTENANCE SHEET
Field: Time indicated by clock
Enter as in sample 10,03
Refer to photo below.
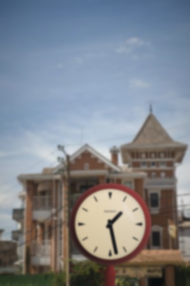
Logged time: 1,28
